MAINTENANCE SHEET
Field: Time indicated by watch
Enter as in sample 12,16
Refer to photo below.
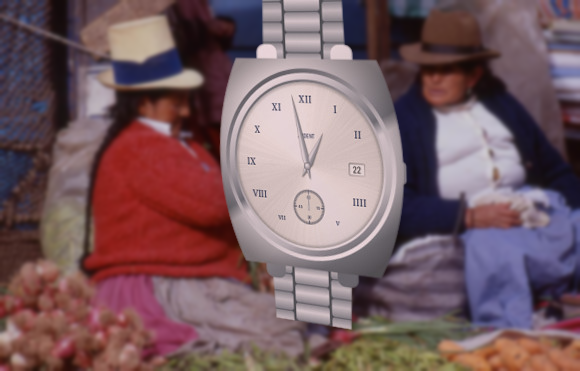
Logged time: 12,58
